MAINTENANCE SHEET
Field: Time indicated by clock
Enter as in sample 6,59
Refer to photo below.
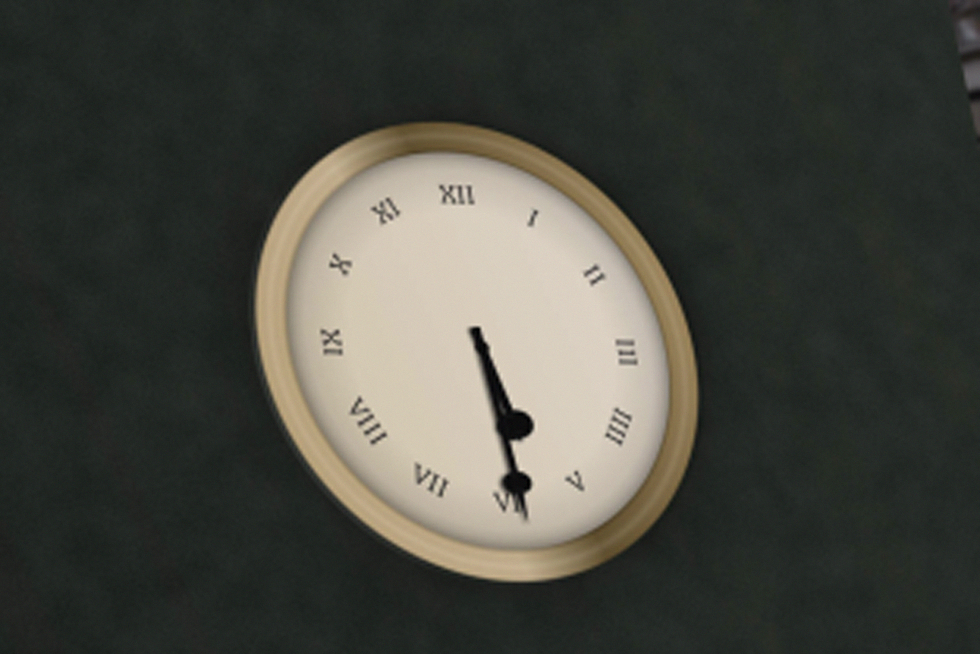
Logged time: 5,29
